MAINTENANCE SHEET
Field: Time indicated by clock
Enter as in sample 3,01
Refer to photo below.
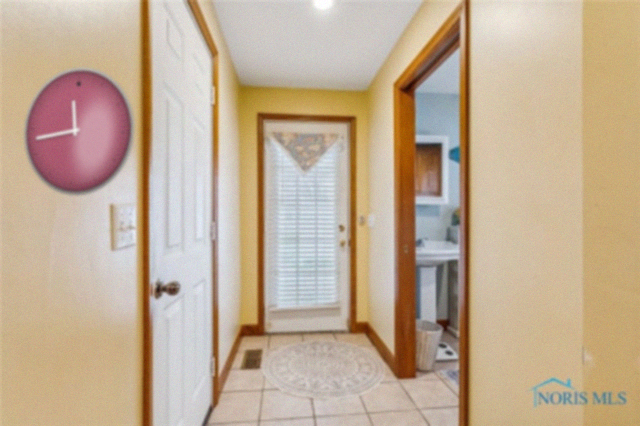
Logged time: 11,43
